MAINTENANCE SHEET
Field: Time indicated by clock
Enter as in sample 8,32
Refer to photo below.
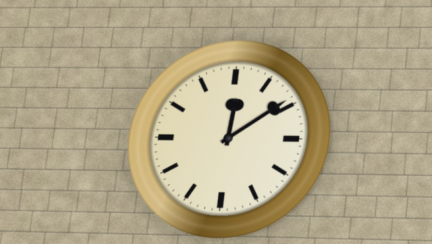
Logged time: 12,09
